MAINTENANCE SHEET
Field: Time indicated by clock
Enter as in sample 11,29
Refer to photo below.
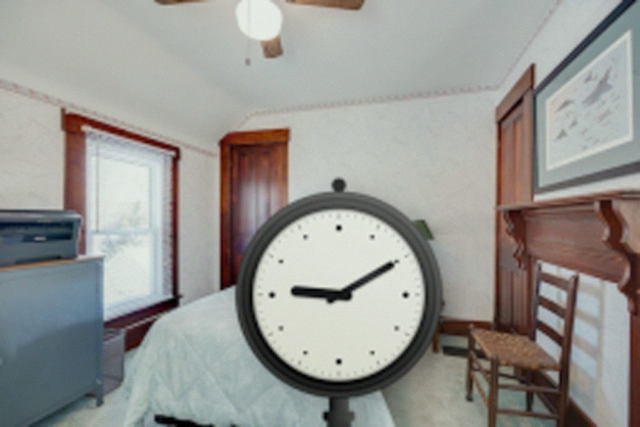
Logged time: 9,10
